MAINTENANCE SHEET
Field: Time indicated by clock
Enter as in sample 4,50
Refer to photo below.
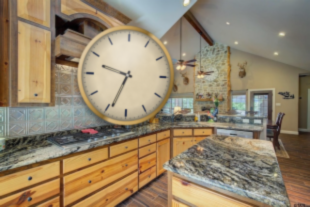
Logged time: 9,34
